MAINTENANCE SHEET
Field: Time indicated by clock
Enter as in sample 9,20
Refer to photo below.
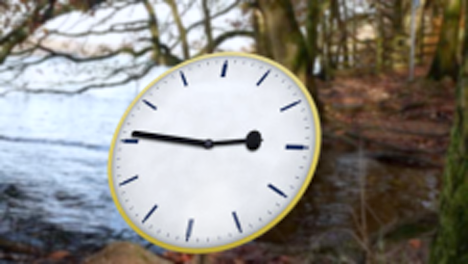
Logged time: 2,46
